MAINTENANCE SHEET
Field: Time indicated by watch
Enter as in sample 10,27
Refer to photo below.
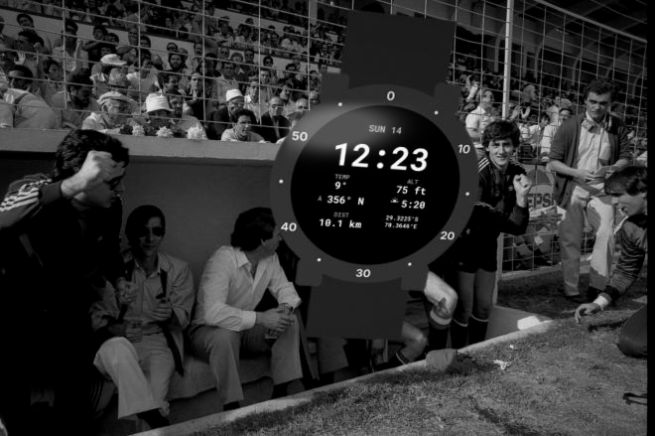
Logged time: 12,23
